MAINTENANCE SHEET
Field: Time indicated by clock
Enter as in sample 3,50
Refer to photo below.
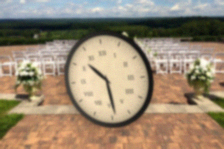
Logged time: 10,29
